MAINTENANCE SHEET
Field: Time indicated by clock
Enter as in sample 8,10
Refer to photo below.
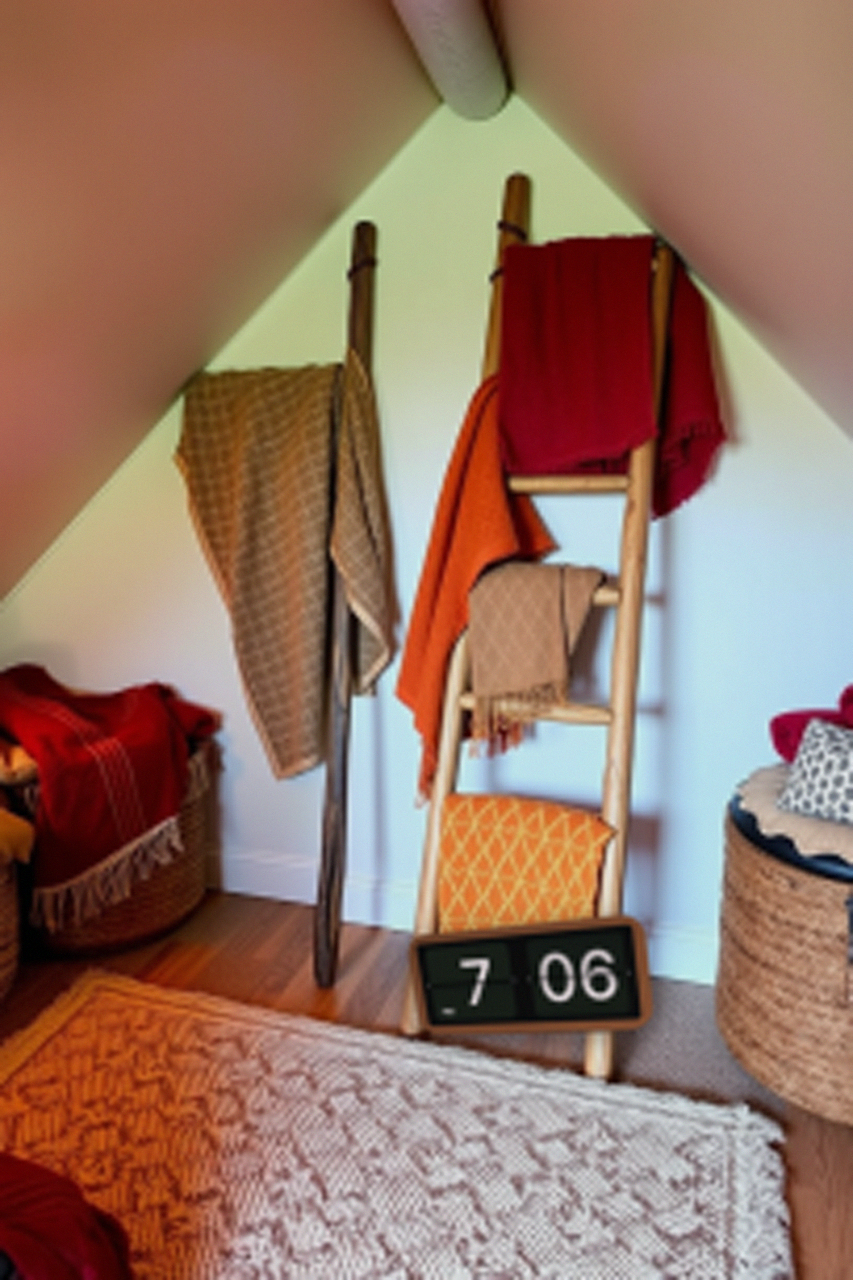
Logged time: 7,06
